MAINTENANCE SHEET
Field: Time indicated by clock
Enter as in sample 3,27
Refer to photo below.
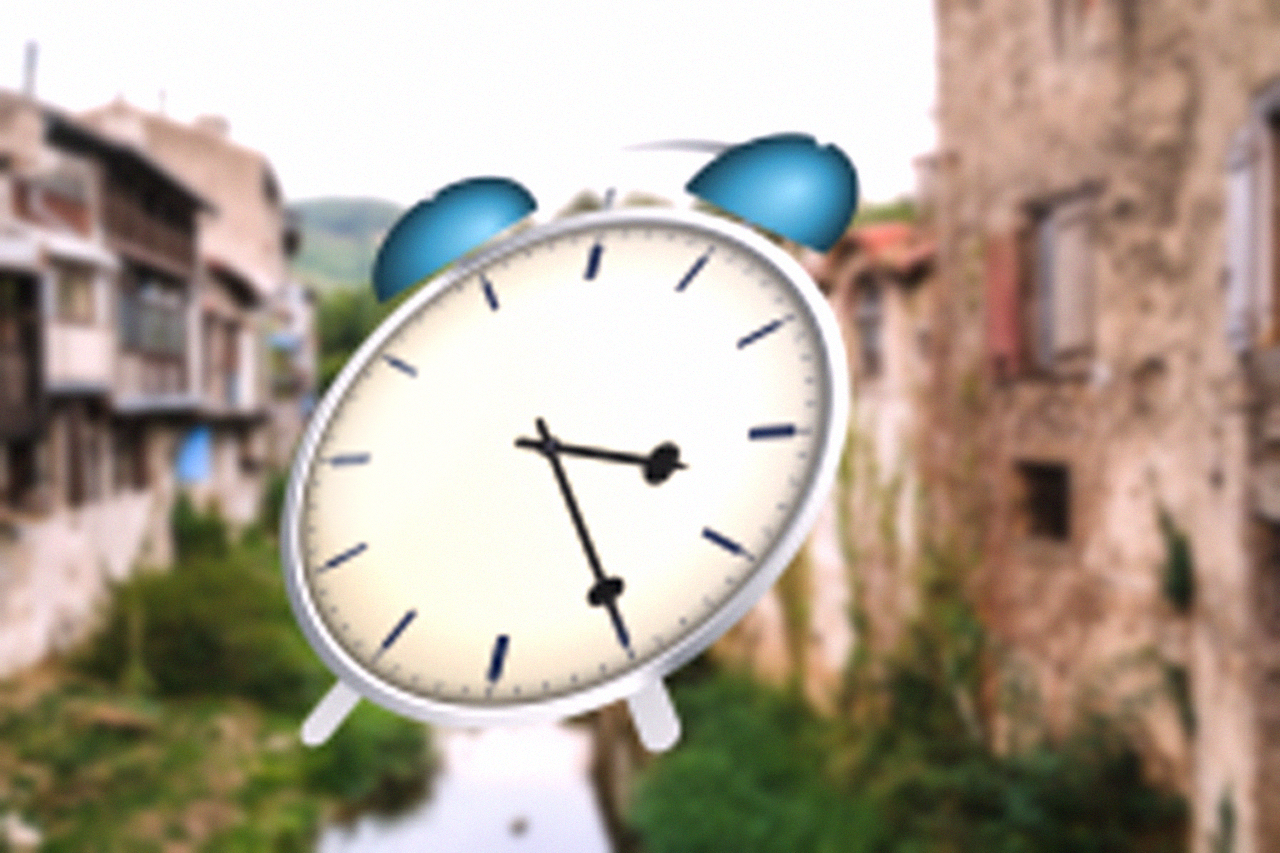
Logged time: 3,25
